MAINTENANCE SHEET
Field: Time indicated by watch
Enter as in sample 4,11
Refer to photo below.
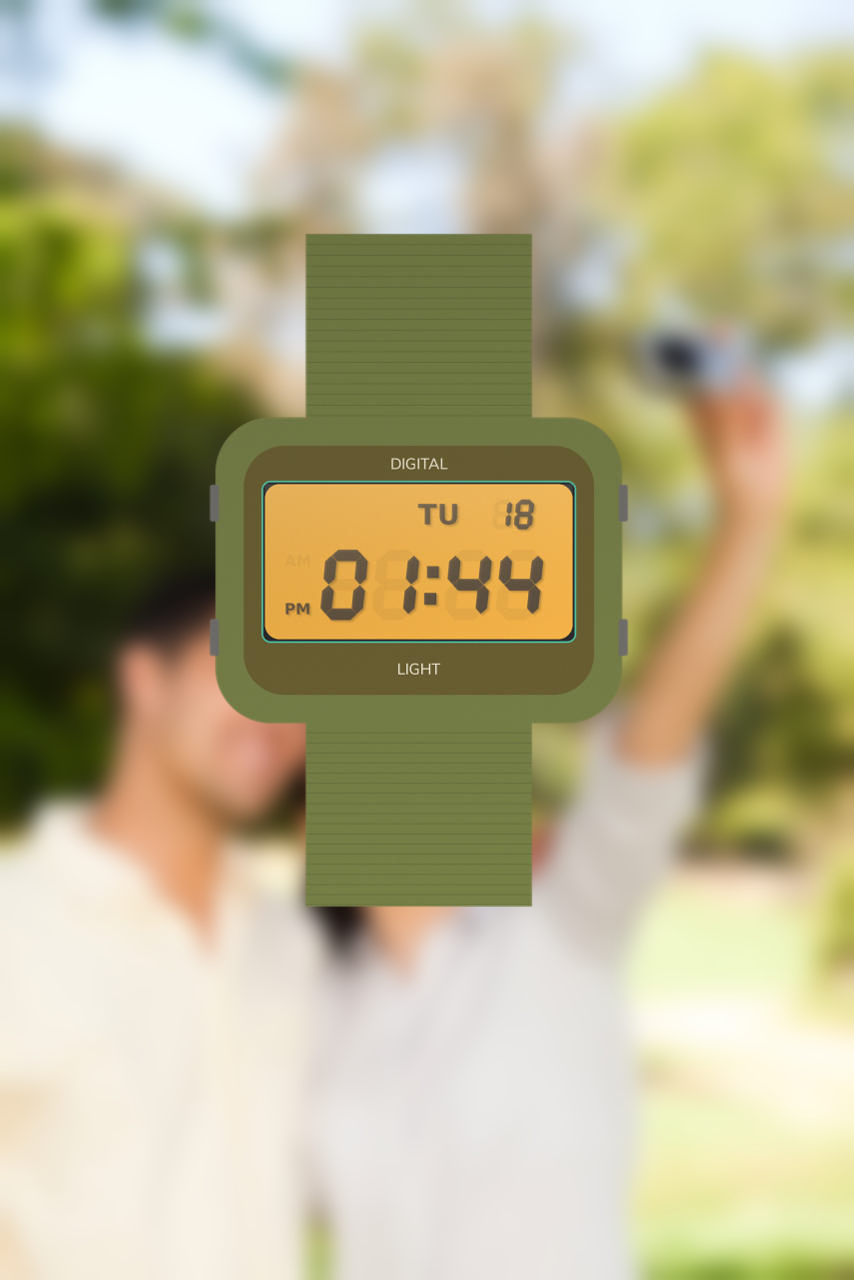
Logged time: 1,44
